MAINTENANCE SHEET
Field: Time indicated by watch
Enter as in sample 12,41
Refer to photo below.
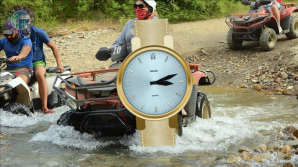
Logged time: 3,12
